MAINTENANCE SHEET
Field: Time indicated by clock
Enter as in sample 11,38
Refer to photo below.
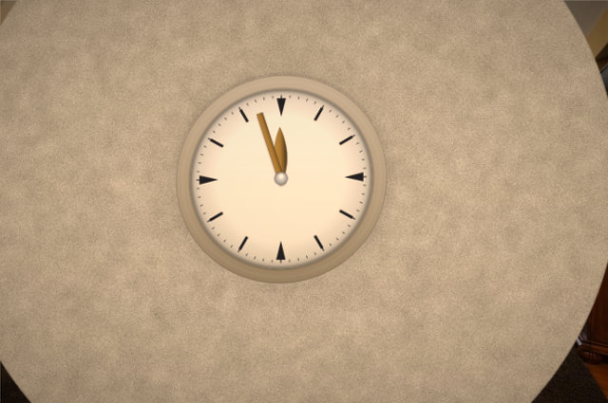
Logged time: 11,57
